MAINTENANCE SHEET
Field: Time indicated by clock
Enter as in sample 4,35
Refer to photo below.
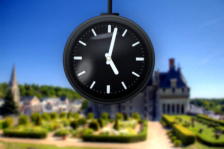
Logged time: 5,02
